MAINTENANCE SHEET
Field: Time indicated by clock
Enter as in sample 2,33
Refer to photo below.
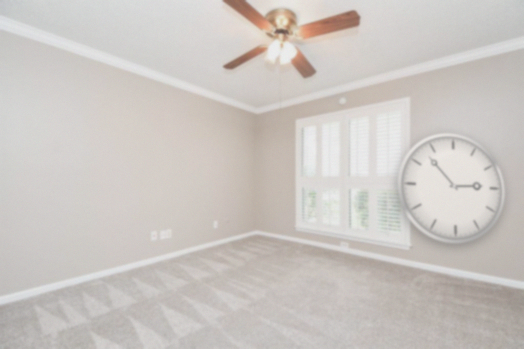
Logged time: 2,53
